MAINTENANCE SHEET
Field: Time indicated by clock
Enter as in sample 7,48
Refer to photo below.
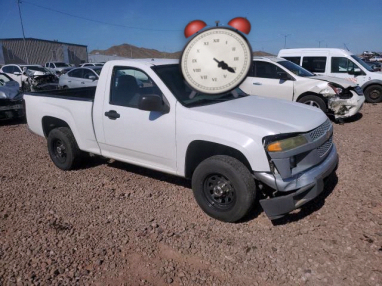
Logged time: 4,21
